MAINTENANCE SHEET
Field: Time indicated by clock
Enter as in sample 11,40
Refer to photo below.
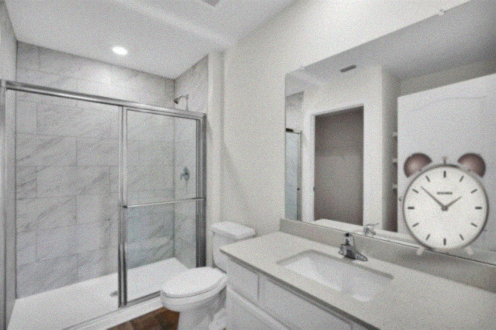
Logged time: 1,52
